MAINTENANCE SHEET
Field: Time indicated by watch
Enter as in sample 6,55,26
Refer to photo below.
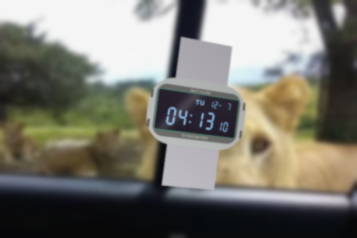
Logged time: 4,13,10
